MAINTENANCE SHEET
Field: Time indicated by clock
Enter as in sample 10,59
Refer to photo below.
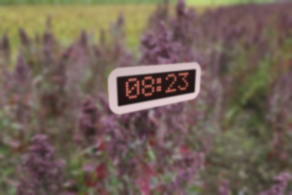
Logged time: 8,23
